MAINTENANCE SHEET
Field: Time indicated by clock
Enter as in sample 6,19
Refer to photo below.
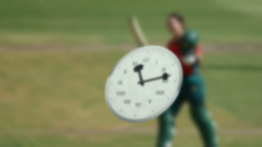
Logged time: 11,13
